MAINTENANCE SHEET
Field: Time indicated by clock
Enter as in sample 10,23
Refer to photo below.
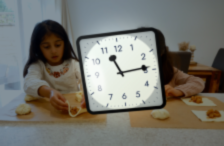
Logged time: 11,14
